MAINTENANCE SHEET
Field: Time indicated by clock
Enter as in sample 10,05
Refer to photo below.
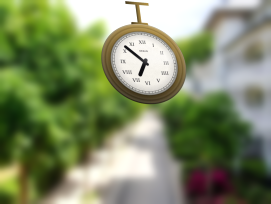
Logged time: 6,52
